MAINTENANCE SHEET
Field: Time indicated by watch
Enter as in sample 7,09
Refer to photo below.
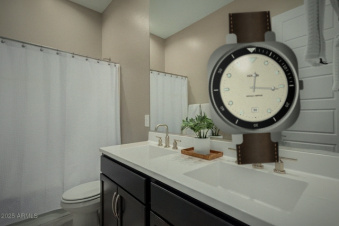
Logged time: 12,16
